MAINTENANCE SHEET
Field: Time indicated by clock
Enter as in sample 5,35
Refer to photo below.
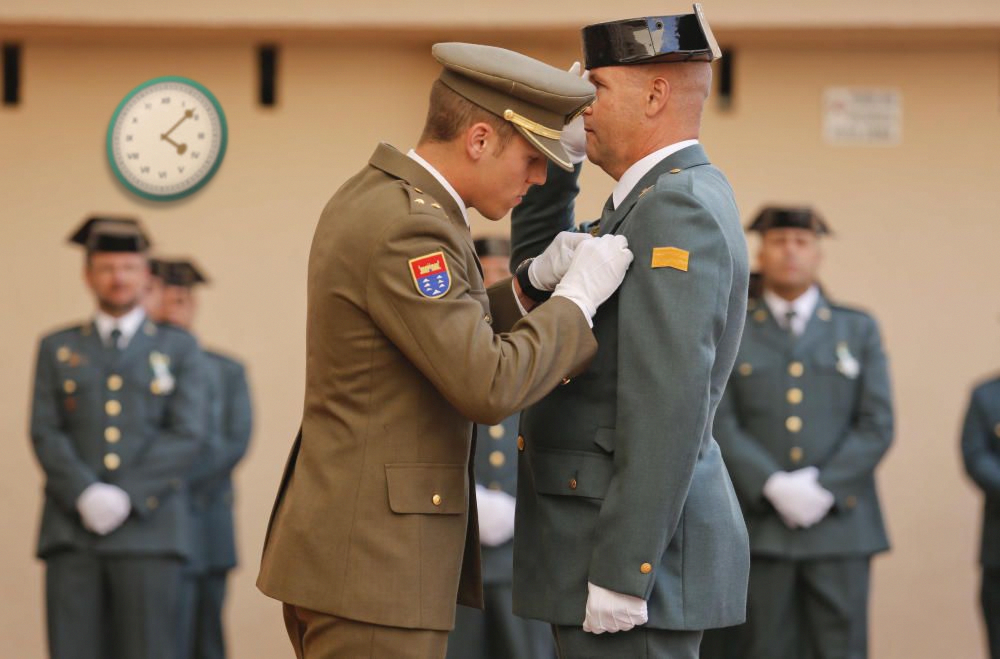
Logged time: 4,08
